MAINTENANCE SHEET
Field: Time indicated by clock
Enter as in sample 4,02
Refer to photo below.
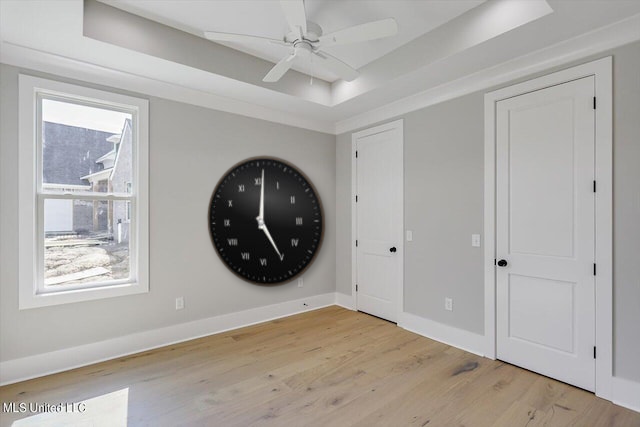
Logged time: 5,01
